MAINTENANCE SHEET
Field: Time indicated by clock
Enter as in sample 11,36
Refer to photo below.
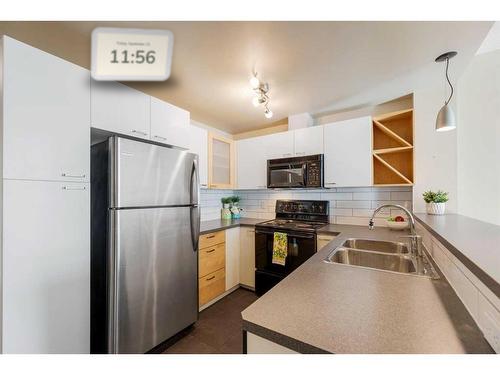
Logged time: 11,56
